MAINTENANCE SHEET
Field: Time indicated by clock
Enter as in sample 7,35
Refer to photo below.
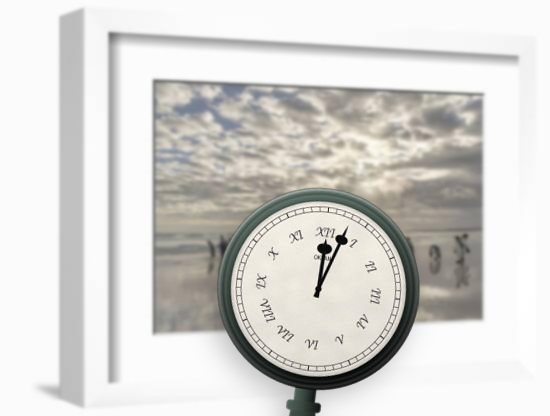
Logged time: 12,03
